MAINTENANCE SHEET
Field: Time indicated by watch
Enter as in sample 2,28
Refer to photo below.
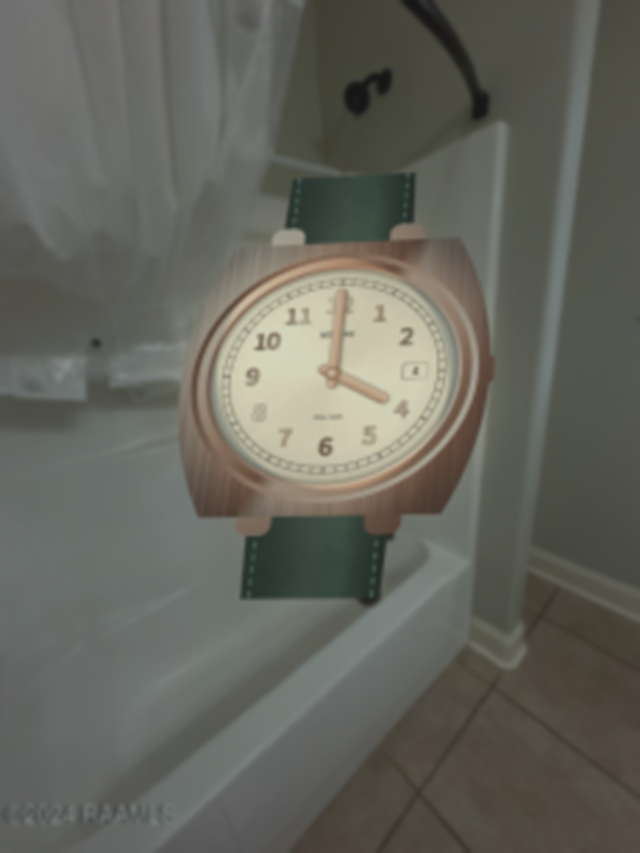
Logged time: 4,00
